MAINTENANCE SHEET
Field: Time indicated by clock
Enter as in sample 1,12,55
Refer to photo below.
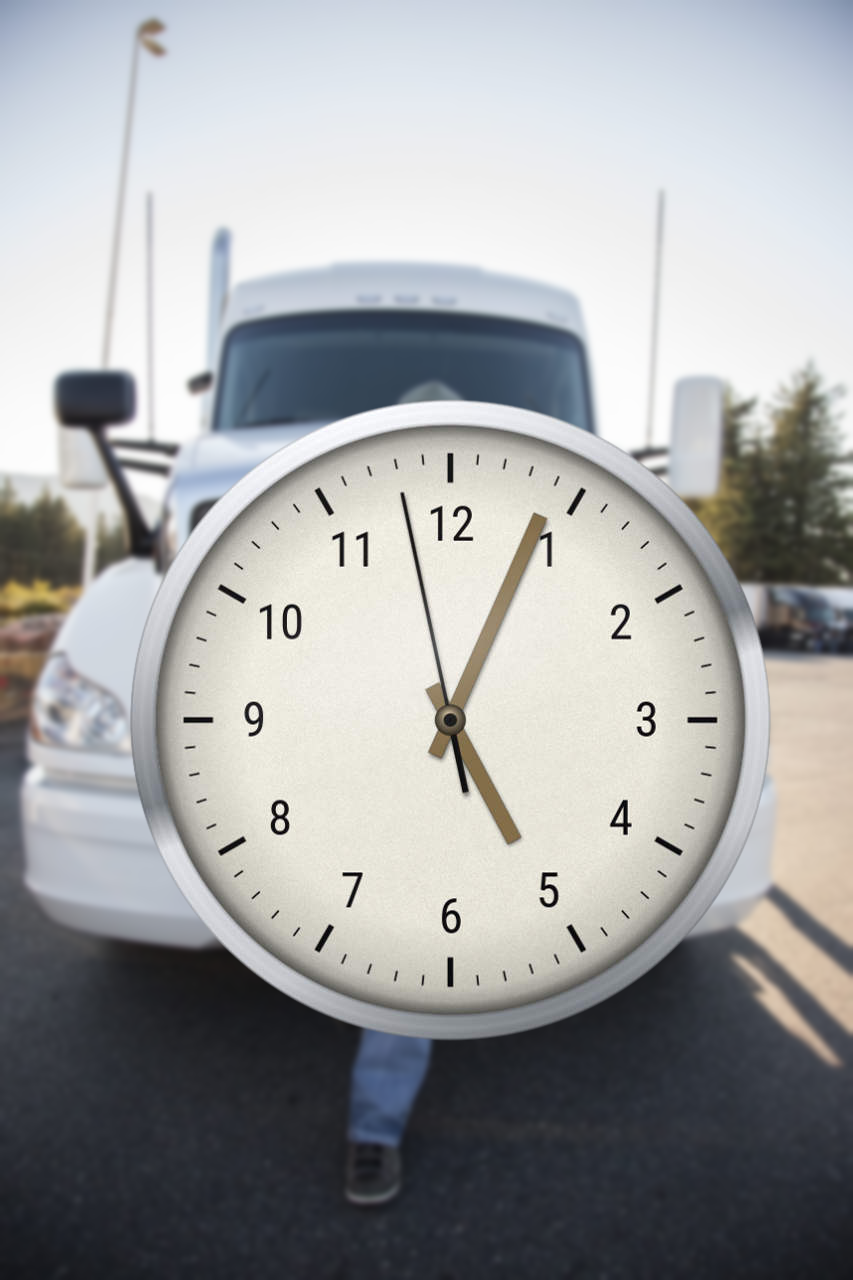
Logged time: 5,03,58
